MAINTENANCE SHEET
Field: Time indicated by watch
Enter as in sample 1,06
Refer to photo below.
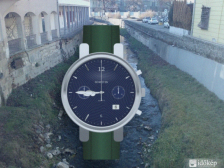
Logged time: 8,45
